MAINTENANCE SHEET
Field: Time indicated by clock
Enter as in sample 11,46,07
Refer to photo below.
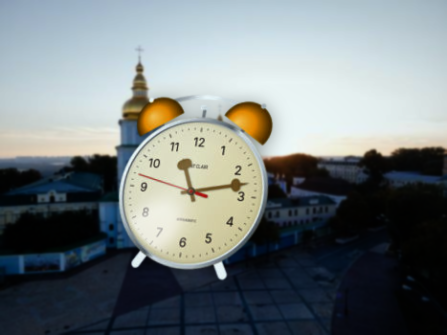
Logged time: 11,12,47
